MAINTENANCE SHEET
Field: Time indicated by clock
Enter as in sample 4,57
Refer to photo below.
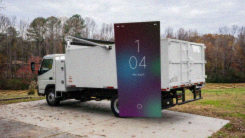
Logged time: 1,04
